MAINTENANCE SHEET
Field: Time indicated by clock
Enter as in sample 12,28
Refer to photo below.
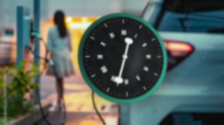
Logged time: 12,33
